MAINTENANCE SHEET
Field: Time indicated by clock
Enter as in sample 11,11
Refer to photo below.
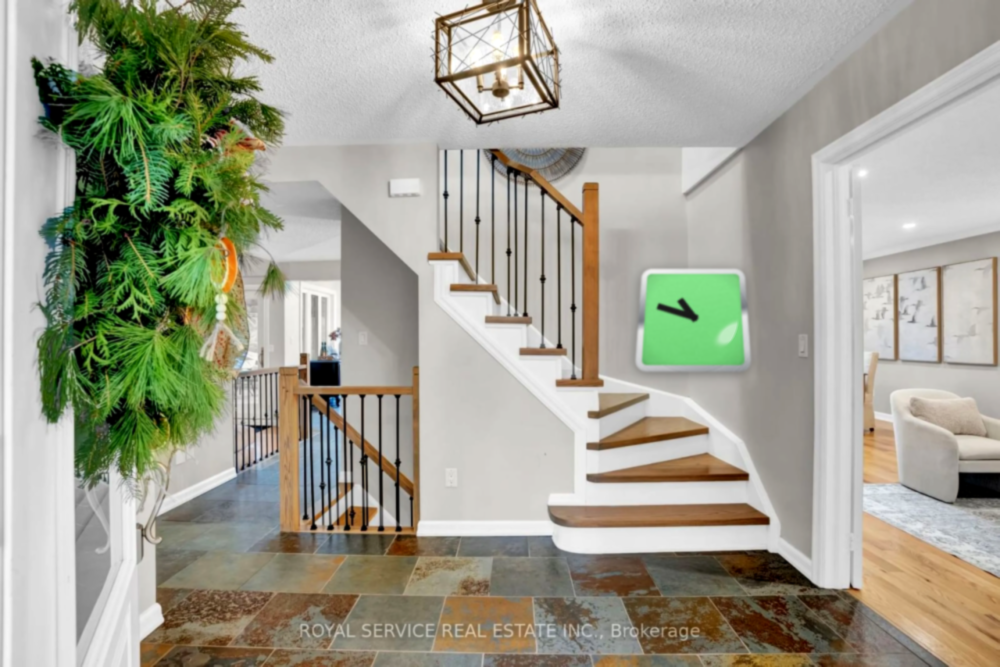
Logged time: 10,48
